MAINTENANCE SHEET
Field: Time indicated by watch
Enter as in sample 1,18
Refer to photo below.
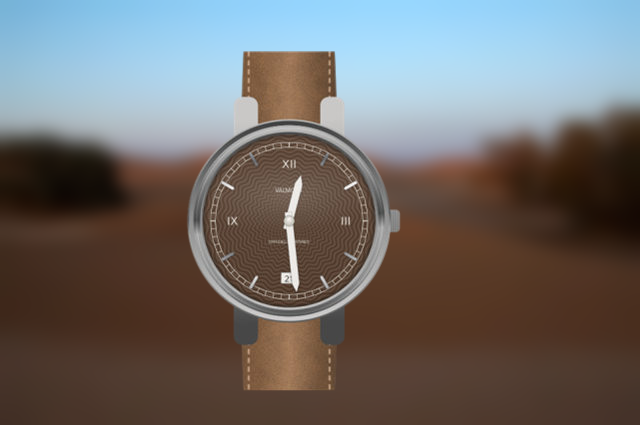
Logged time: 12,29
